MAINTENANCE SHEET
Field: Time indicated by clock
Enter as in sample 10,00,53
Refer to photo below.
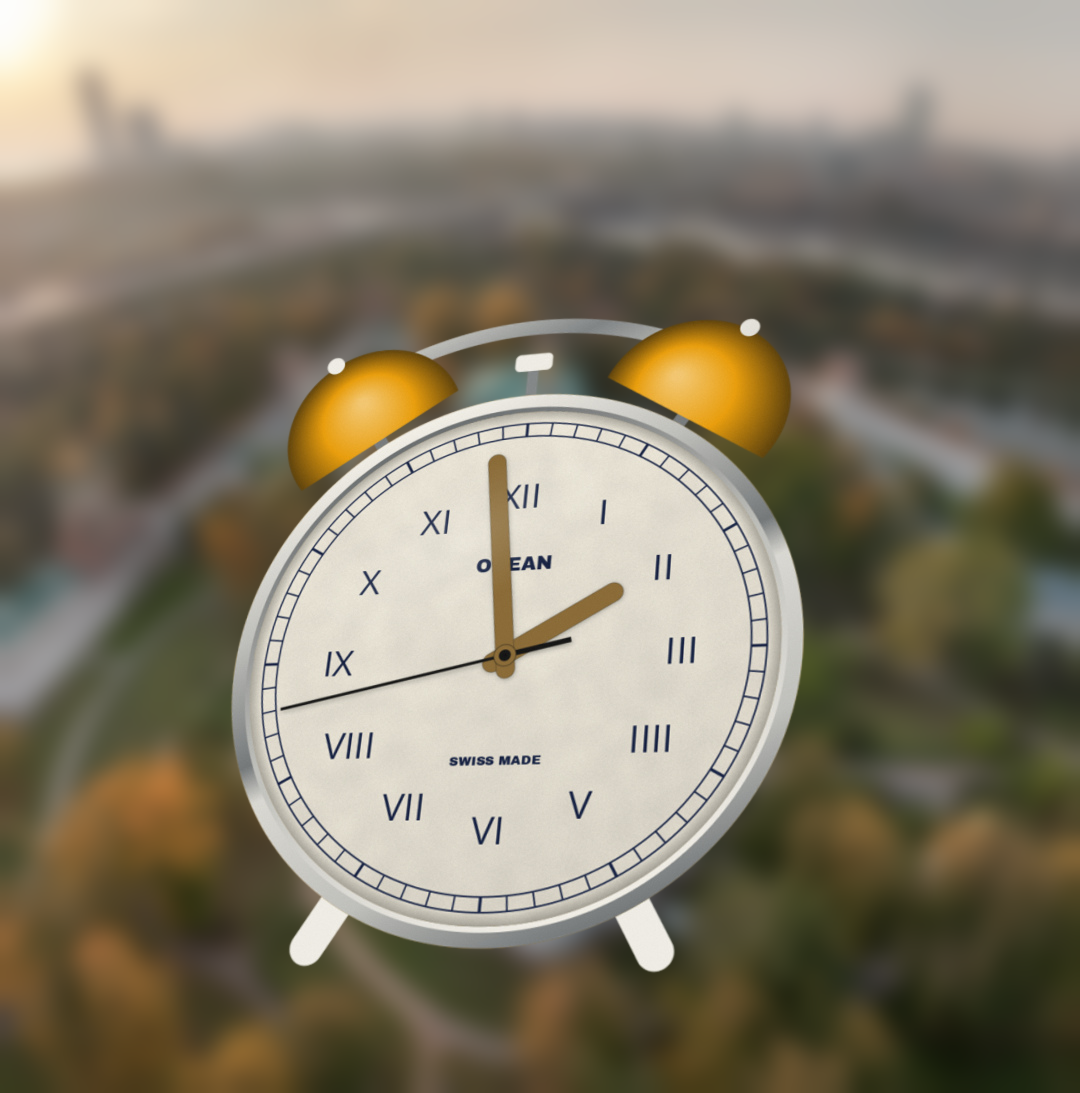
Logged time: 1,58,43
